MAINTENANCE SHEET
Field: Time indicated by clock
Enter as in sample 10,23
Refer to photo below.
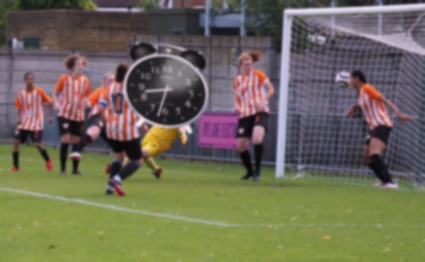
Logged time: 8,32
